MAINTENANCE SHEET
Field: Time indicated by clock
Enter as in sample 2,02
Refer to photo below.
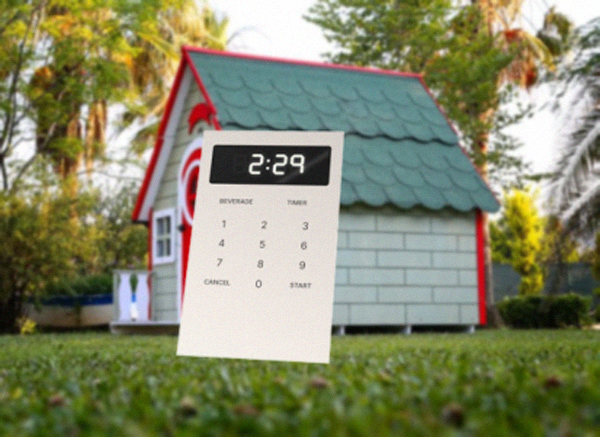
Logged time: 2,29
